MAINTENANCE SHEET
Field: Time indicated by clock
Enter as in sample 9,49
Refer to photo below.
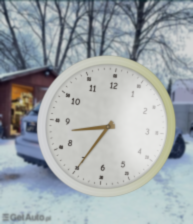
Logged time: 8,35
